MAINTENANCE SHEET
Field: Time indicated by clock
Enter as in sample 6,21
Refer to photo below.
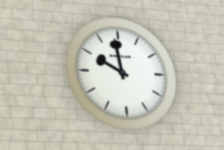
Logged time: 9,59
